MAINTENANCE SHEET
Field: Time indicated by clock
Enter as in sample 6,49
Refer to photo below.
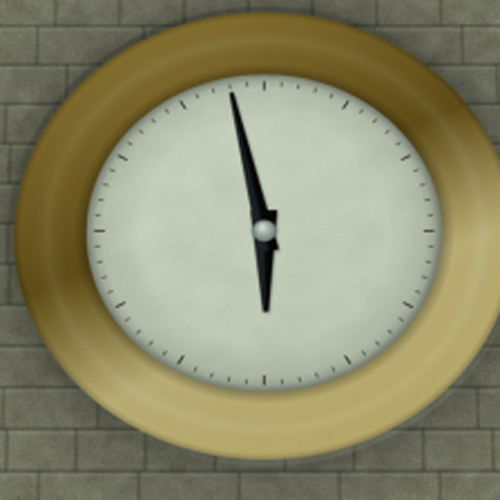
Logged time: 5,58
